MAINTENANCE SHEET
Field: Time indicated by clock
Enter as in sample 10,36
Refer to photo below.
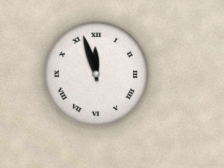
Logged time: 11,57
